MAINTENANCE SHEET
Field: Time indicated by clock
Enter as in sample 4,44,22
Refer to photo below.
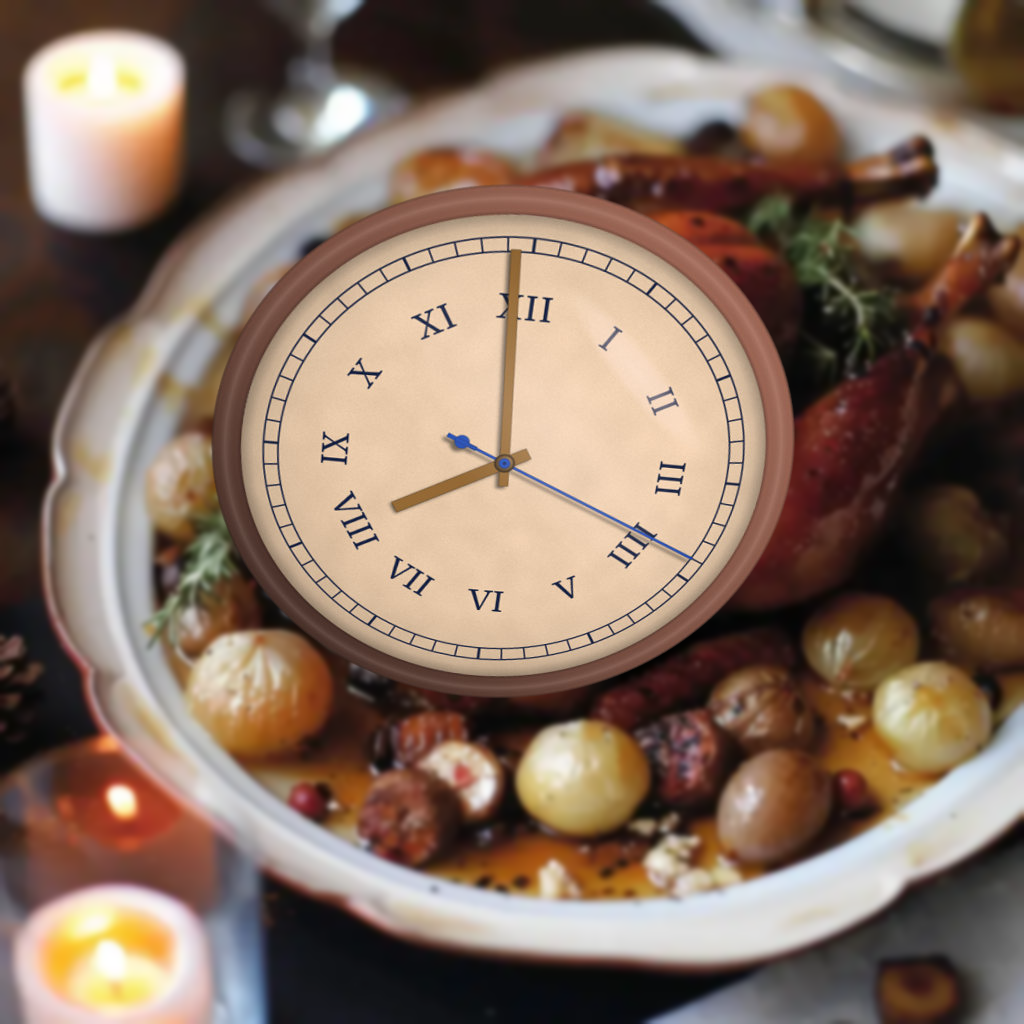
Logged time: 7,59,19
